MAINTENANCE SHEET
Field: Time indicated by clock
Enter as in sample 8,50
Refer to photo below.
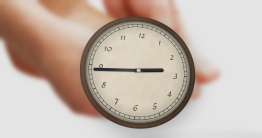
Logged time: 2,44
